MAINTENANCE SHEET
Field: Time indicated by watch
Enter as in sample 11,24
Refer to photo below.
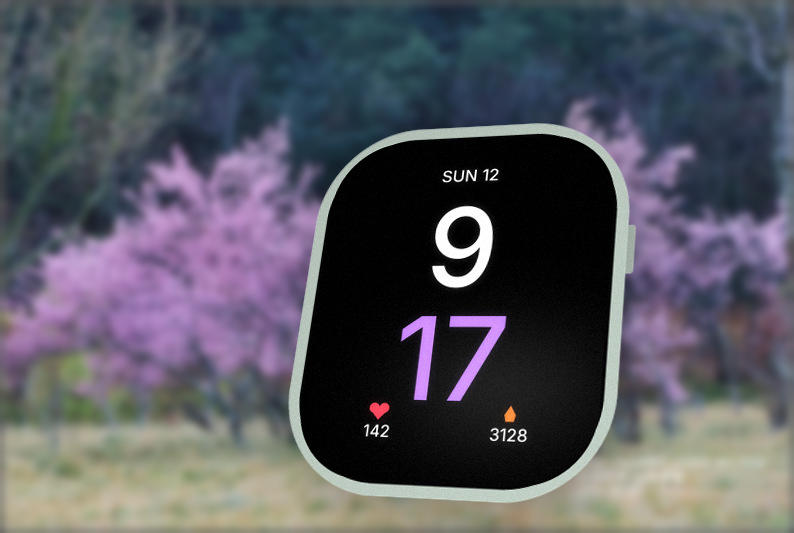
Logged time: 9,17
